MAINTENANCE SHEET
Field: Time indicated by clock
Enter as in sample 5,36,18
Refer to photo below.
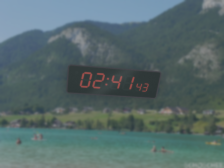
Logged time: 2,41,43
